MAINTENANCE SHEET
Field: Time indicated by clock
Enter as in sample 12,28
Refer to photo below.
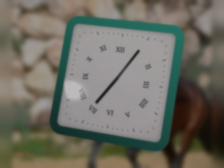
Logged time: 7,05
